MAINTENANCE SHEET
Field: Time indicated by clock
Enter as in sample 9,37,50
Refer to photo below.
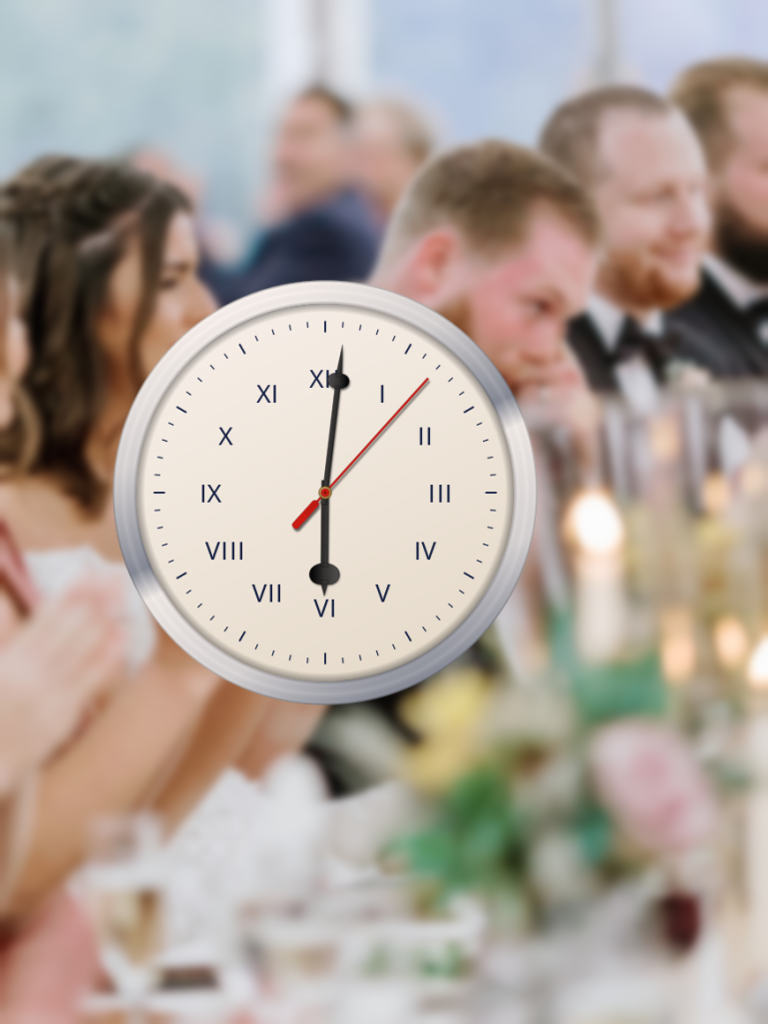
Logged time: 6,01,07
